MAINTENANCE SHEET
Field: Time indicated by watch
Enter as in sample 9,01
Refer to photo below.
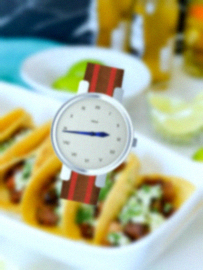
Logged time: 2,44
